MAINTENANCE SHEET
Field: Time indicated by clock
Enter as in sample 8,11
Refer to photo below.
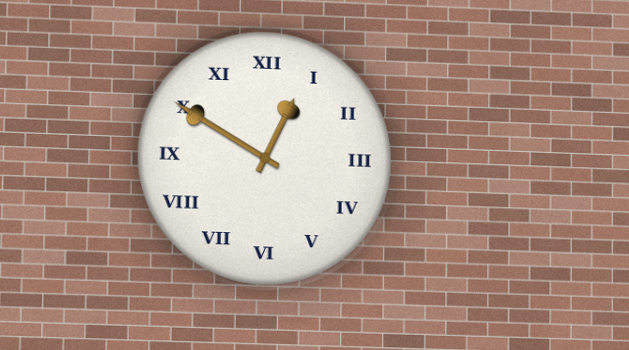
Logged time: 12,50
